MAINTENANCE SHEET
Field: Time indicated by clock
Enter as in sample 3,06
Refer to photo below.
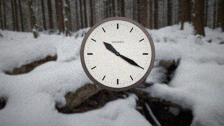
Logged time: 10,20
